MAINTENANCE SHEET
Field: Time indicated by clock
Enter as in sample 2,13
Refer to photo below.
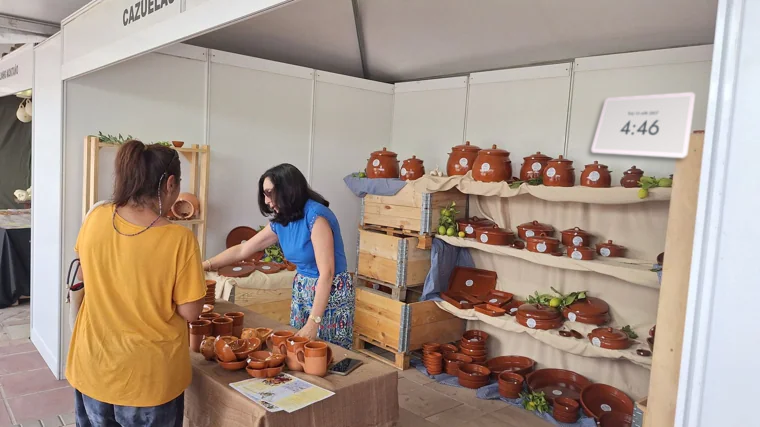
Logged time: 4,46
